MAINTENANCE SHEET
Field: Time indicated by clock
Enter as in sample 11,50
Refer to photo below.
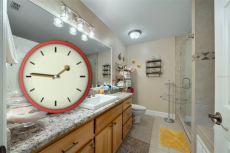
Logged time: 1,46
